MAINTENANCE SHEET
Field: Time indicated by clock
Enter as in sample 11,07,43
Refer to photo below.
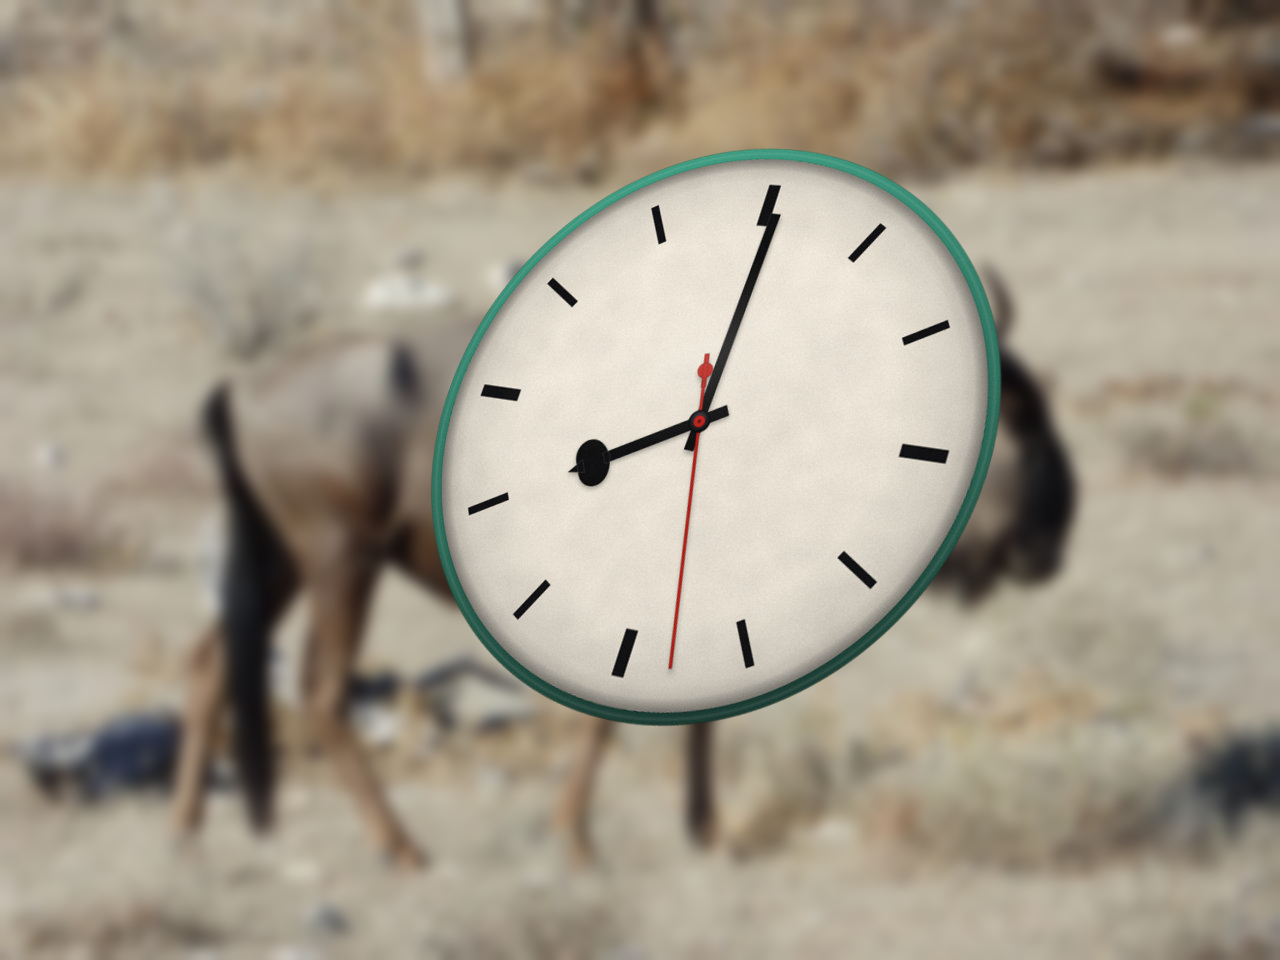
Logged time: 8,00,28
